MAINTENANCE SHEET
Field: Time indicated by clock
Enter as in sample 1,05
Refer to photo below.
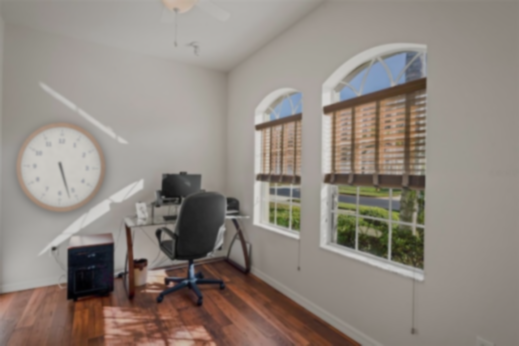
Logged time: 5,27
